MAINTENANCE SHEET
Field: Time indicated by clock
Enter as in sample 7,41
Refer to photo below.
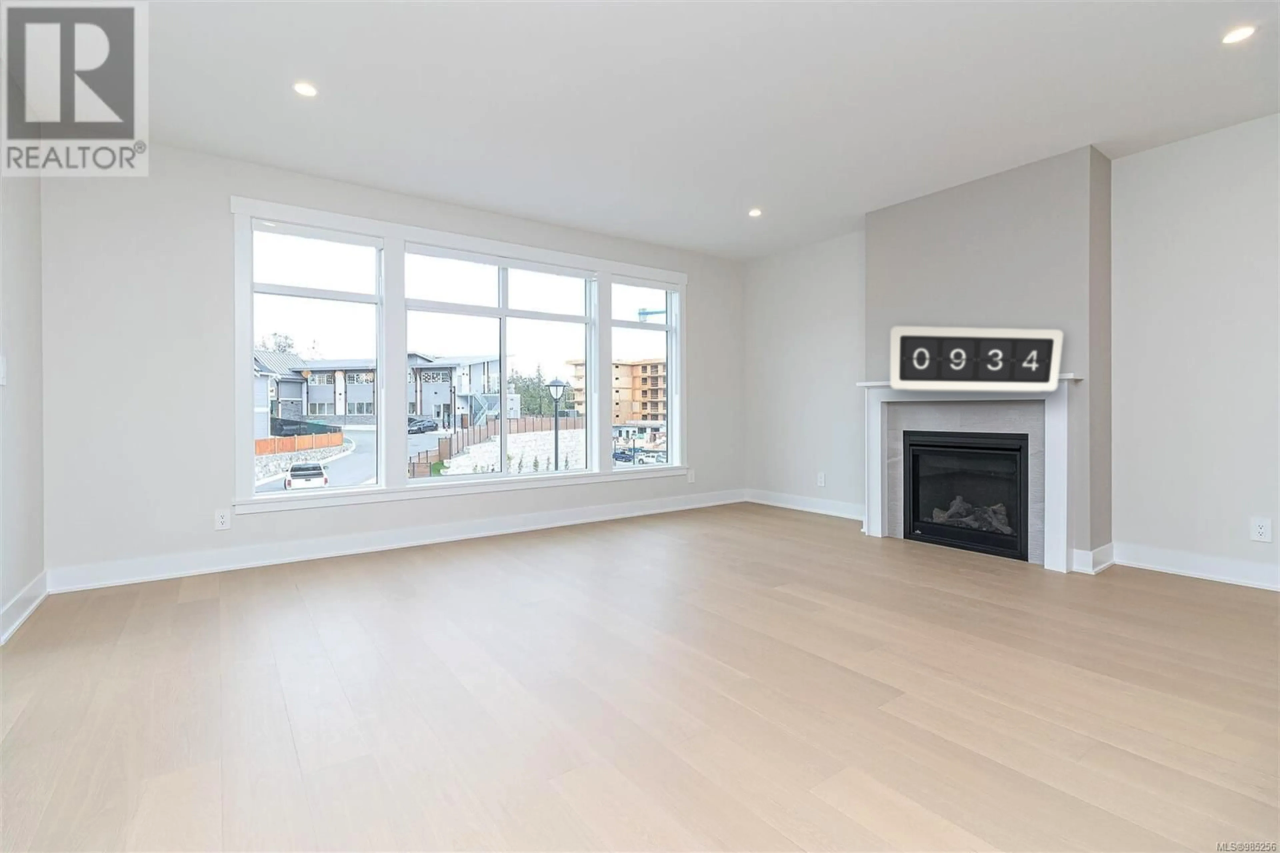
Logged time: 9,34
